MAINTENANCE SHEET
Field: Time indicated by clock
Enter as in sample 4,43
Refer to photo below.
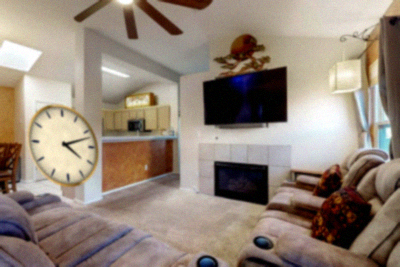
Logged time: 4,12
